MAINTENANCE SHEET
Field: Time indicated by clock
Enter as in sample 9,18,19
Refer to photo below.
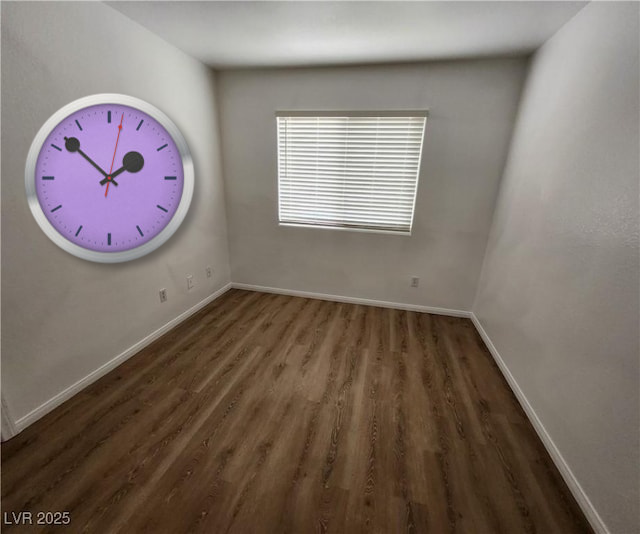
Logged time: 1,52,02
